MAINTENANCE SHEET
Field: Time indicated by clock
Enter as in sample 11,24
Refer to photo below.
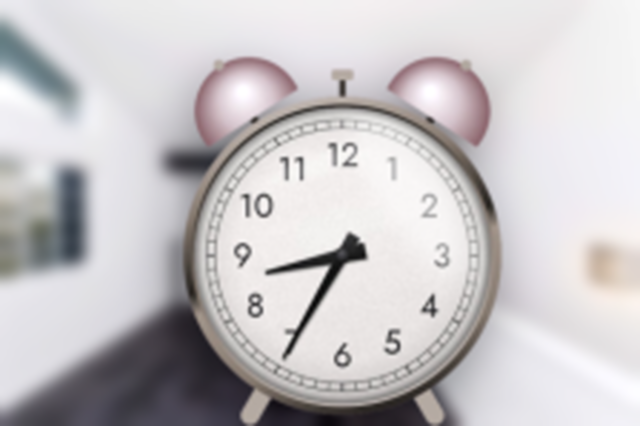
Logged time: 8,35
